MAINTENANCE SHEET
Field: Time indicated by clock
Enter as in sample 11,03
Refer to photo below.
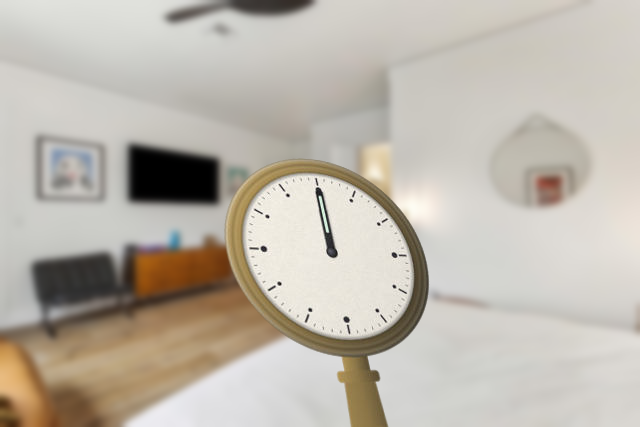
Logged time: 12,00
